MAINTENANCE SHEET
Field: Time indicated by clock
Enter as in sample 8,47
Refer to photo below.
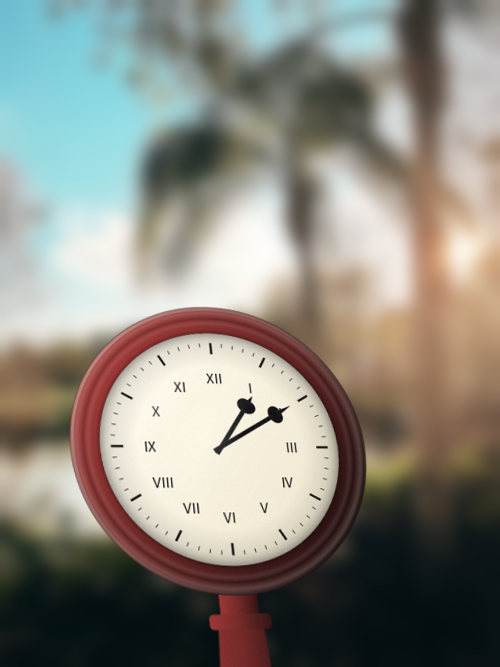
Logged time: 1,10
